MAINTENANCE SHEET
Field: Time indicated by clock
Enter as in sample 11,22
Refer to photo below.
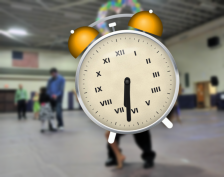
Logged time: 6,32
